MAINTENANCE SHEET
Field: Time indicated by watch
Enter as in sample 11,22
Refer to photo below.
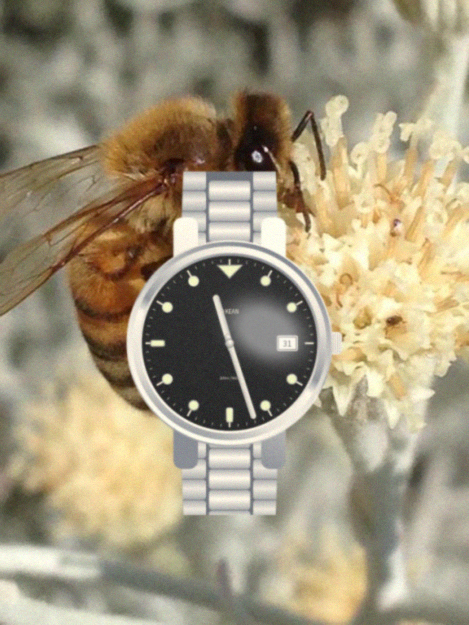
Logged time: 11,27
